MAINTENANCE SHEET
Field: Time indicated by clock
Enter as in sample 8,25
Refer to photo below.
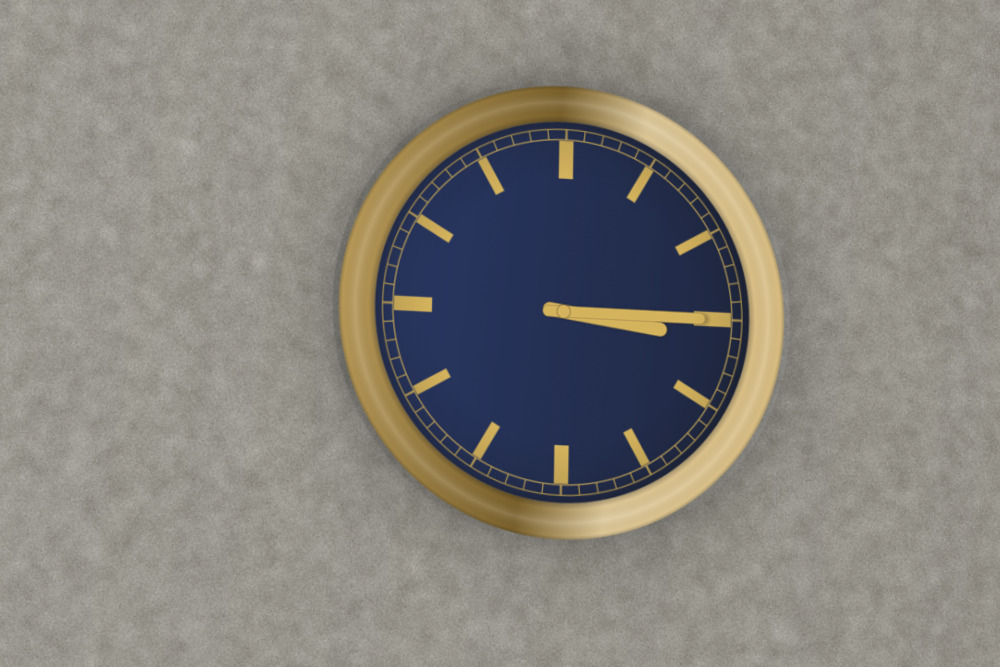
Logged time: 3,15
